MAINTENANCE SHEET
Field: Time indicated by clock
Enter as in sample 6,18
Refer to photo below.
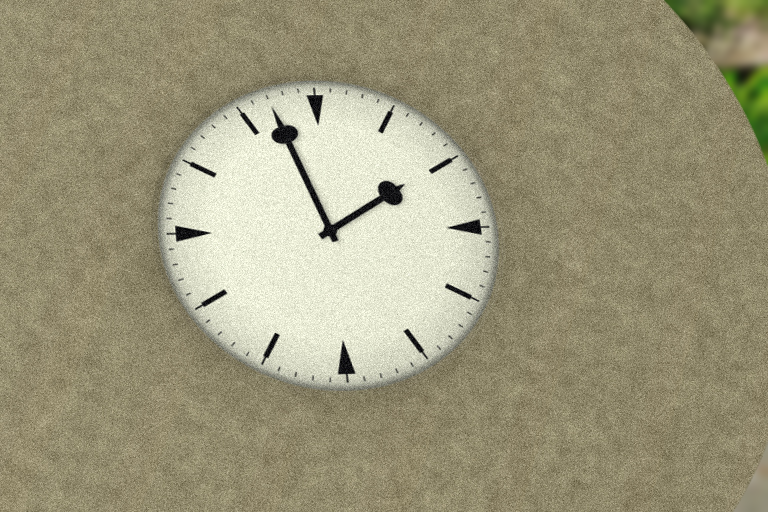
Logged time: 1,57
